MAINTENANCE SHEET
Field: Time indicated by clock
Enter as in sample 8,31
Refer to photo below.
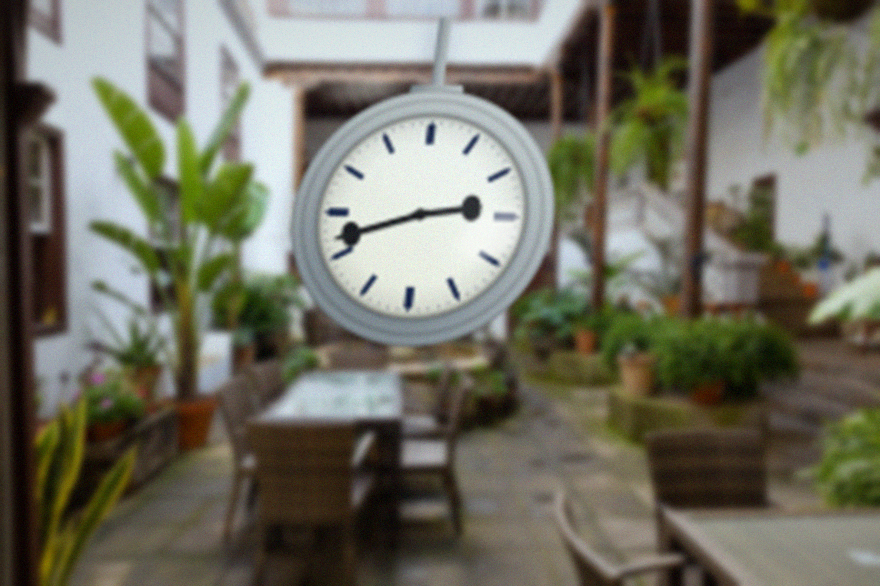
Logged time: 2,42
